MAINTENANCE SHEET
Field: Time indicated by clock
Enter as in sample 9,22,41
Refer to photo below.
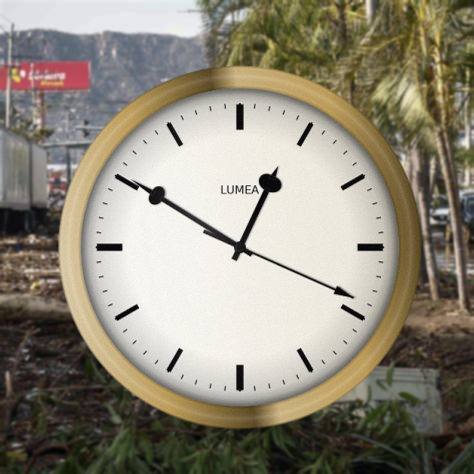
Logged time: 12,50,19
